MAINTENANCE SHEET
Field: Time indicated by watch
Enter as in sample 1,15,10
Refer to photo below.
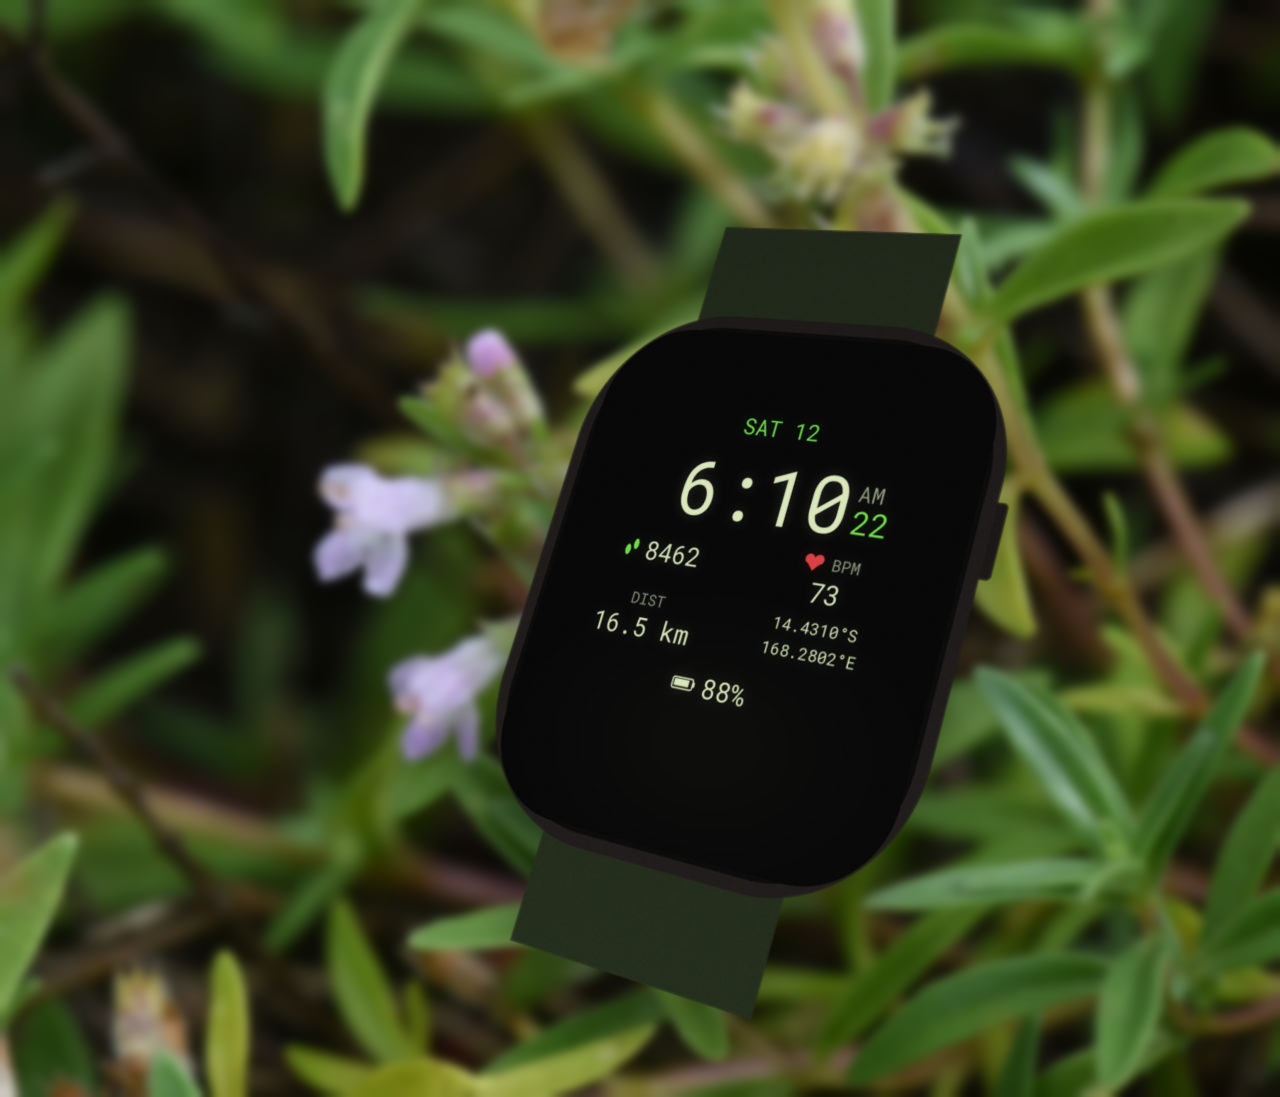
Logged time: 6,10,22
